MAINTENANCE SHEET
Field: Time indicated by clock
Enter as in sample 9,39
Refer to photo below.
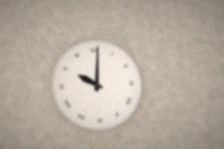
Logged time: 10,01
